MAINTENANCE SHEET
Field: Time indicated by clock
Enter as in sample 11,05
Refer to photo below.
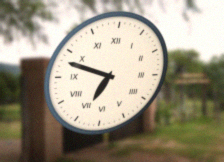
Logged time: 6,48
